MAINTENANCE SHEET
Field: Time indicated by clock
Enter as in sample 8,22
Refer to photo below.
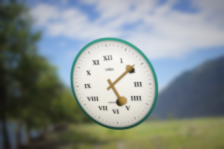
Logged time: 5,09
